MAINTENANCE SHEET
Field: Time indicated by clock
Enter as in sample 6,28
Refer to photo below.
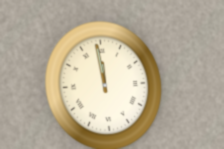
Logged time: 11,59
